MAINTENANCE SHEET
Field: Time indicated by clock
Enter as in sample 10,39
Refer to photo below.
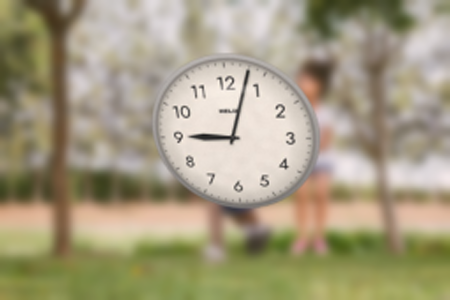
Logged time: 9,03
